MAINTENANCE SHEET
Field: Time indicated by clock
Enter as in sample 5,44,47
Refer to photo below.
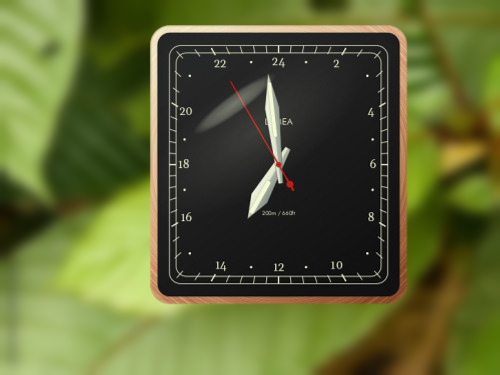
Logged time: 13,58,55
